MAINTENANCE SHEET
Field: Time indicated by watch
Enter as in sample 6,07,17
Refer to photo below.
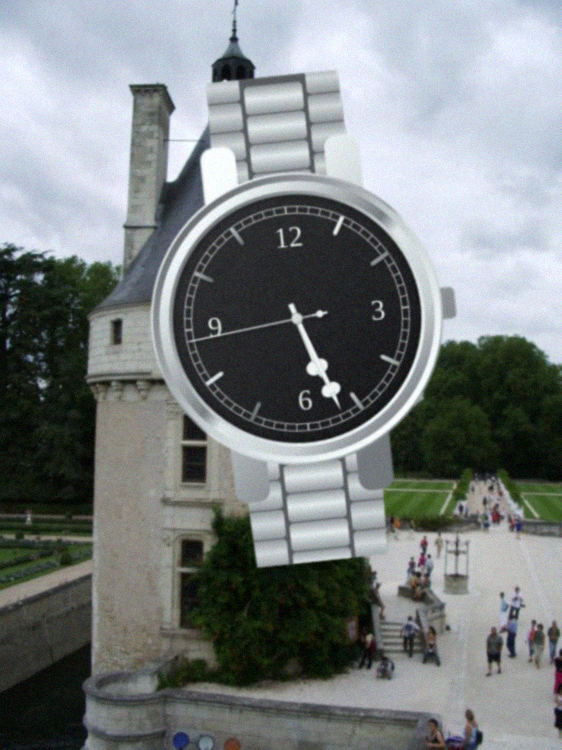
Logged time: 5,26,44
